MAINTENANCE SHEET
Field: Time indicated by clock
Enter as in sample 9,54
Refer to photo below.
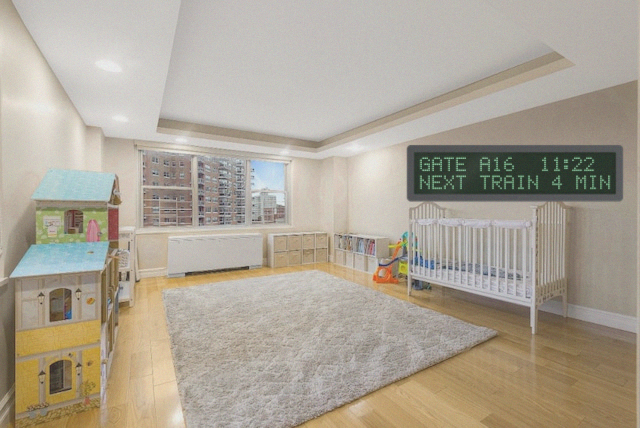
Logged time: 11,22
